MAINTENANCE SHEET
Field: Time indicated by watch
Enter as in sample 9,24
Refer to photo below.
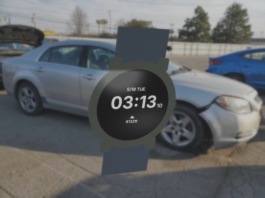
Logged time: 3,13
